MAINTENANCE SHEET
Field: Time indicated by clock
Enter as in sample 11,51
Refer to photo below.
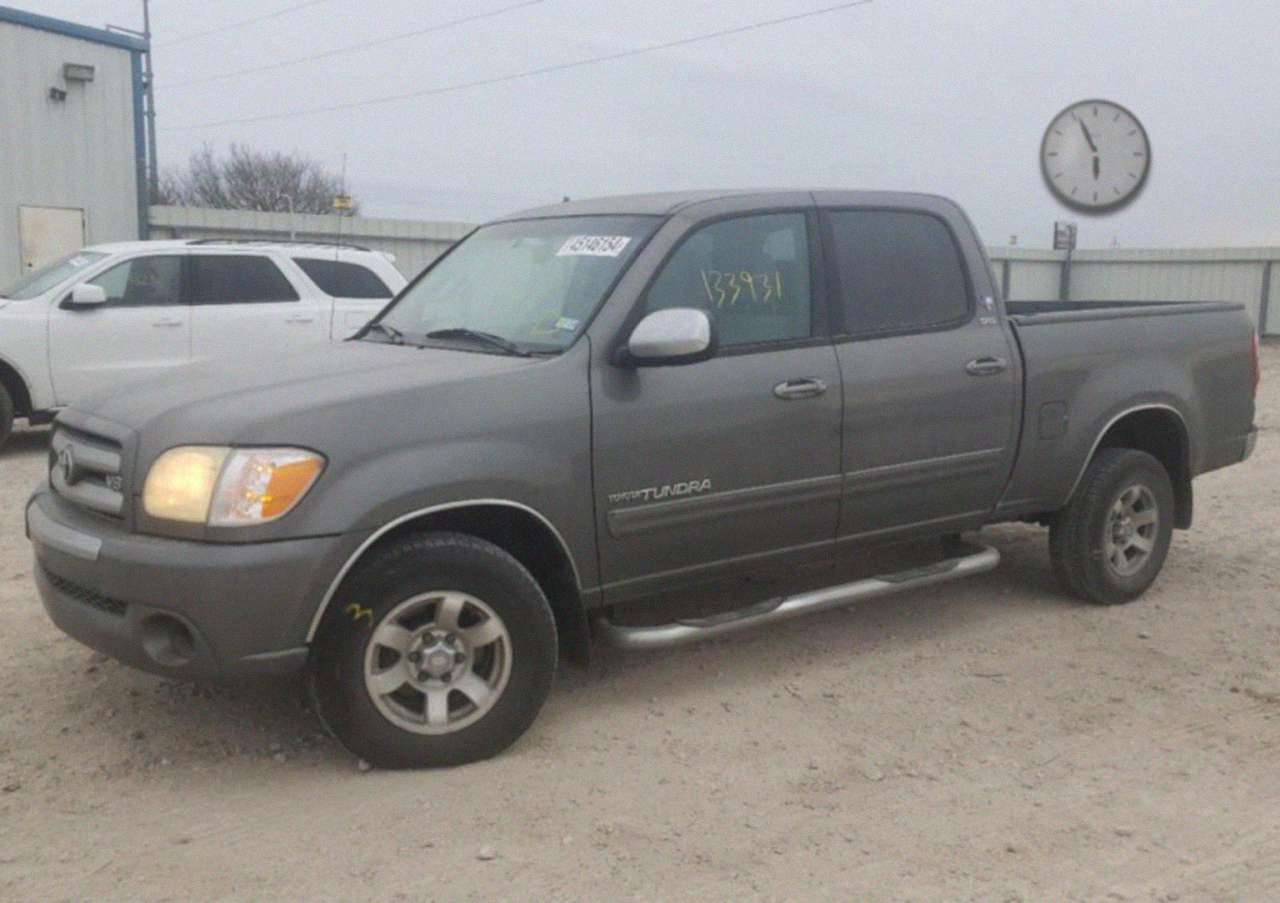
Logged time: 5,56
